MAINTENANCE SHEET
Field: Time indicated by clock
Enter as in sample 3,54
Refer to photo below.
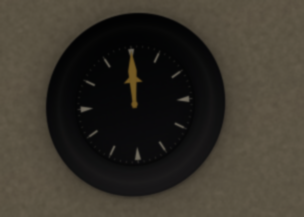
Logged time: 12,00
